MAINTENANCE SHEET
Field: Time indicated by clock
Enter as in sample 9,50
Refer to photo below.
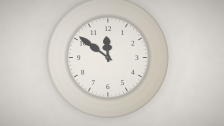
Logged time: 11,51
